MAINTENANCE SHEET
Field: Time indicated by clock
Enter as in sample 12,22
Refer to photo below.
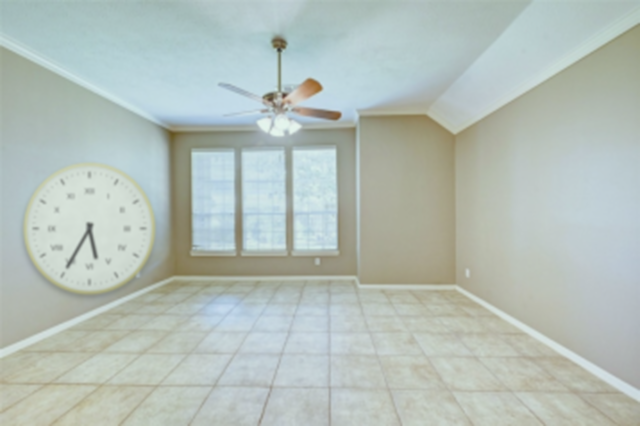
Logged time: 5,35
